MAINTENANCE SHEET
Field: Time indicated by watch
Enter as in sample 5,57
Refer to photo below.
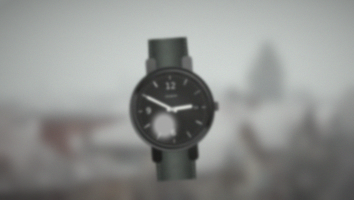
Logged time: 2,50
